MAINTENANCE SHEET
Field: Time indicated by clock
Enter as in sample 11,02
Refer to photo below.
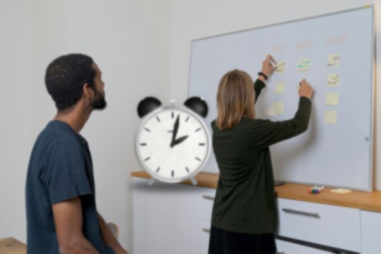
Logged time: 2,02
